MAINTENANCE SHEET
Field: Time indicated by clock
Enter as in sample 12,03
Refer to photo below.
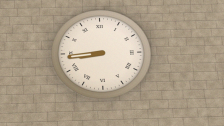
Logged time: 8,44
